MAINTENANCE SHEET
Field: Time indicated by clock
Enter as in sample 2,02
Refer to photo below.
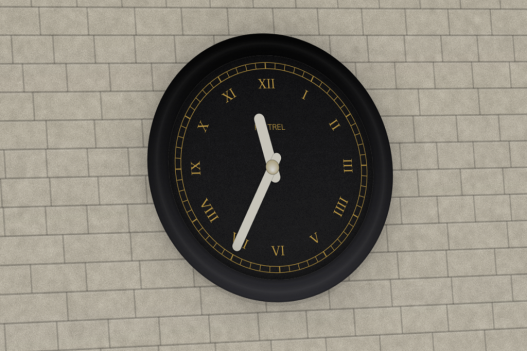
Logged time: 11,35
